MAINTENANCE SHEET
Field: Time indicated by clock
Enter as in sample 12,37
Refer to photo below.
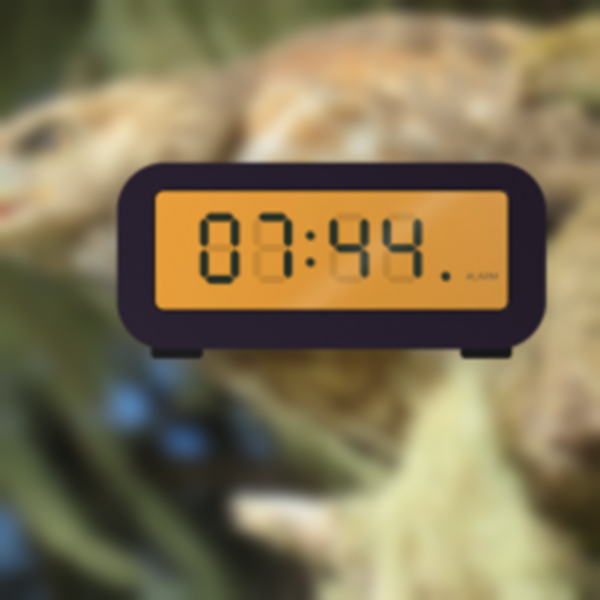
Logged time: 7,44
